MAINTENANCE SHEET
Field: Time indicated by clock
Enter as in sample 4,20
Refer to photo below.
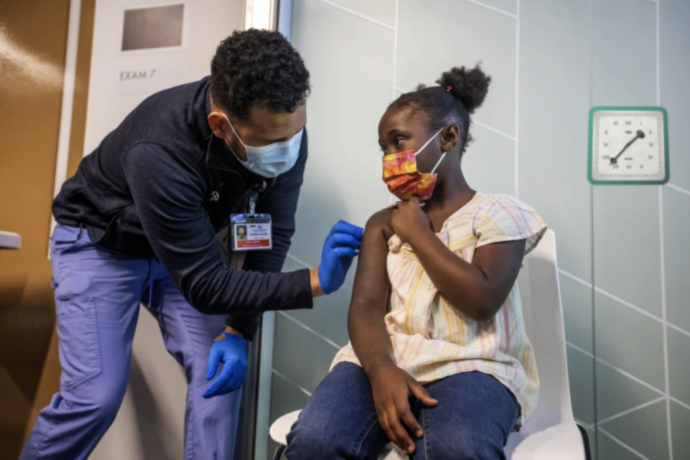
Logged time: 1,37
